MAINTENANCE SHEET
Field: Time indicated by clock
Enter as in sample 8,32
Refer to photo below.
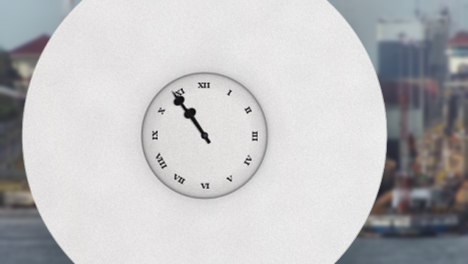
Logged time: 10,54
